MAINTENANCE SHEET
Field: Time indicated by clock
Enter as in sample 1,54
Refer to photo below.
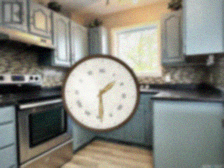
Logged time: 1,29
